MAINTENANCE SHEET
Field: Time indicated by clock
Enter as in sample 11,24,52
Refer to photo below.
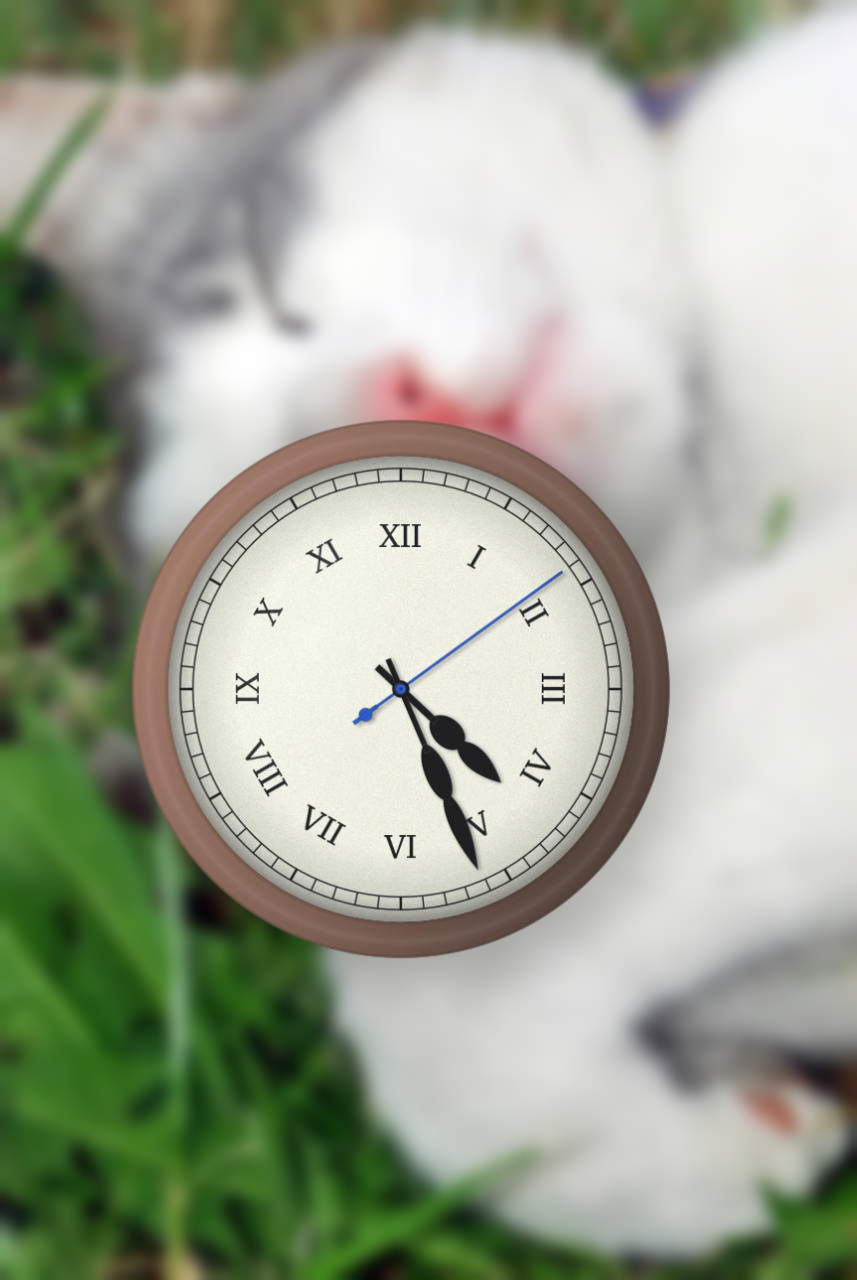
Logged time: 4,26,09
